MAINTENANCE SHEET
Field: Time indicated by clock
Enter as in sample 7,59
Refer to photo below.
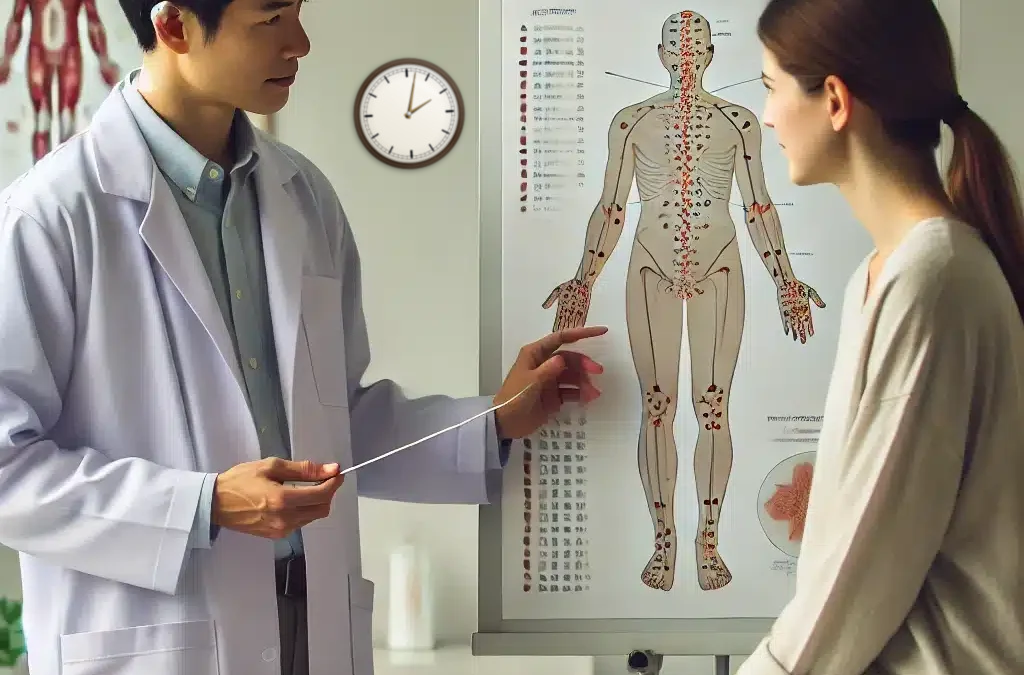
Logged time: 2,02
